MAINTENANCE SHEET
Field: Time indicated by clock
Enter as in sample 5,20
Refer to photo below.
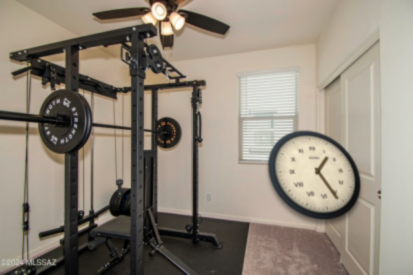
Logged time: 1,26
